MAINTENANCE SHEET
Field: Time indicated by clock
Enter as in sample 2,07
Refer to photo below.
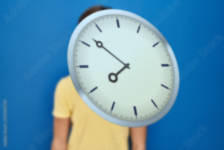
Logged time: 7,52
